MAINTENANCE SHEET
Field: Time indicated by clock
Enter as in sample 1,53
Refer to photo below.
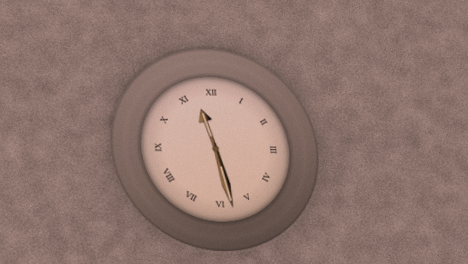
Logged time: 11,28
